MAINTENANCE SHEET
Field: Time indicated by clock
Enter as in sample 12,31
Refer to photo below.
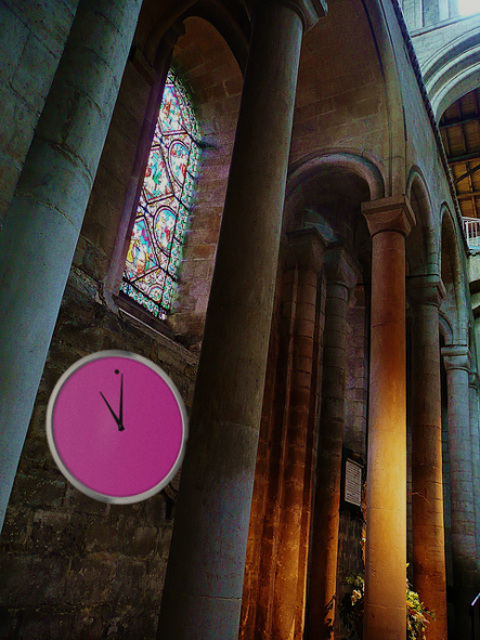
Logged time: 11,01
